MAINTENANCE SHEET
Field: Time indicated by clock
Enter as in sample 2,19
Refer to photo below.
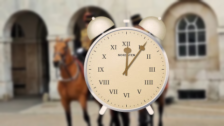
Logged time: 12,06
